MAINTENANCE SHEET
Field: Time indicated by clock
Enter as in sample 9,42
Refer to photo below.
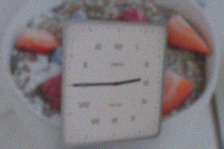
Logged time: 2,45
